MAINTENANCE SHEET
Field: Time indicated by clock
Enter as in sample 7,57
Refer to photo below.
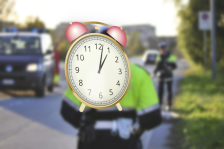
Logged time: 1,02
